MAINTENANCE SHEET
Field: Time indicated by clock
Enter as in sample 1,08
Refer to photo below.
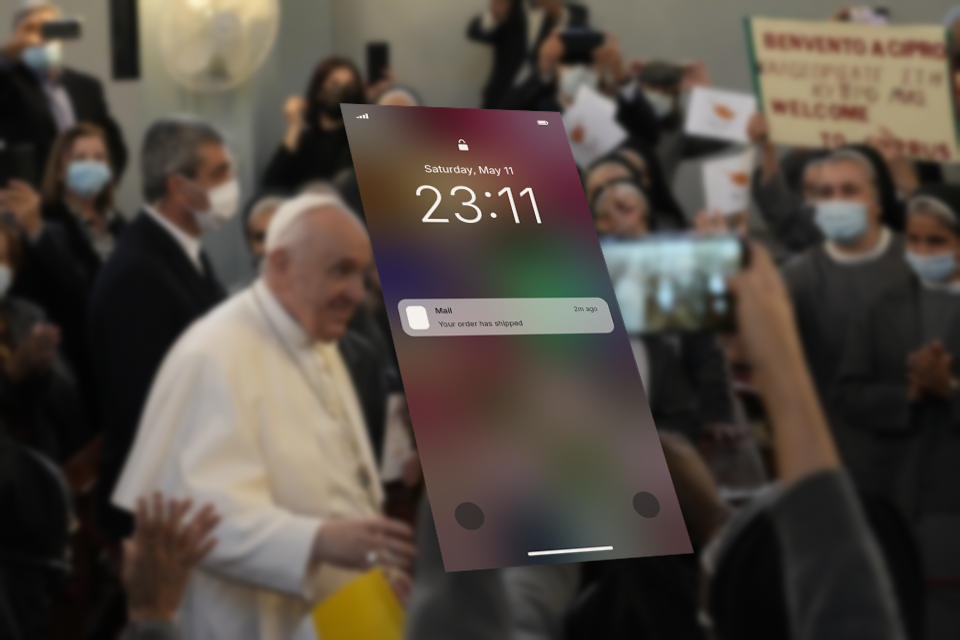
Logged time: 23,11
